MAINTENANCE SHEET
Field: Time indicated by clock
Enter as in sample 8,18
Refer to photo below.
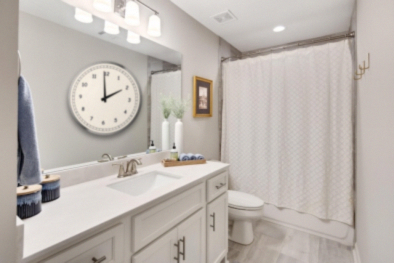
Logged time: 1,59
